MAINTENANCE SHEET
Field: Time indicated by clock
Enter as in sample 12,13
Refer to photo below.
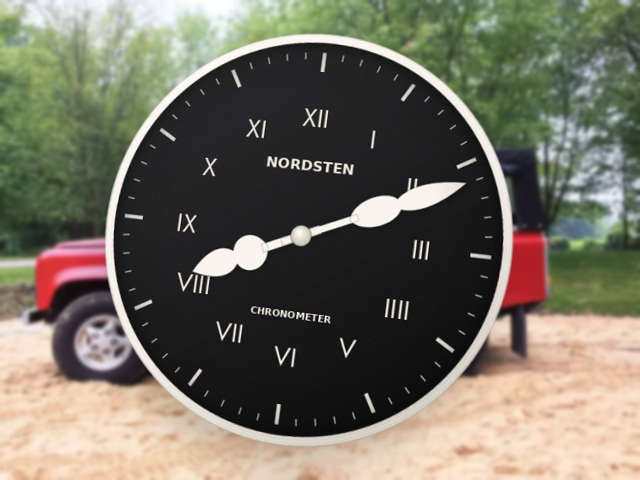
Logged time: 8,11
